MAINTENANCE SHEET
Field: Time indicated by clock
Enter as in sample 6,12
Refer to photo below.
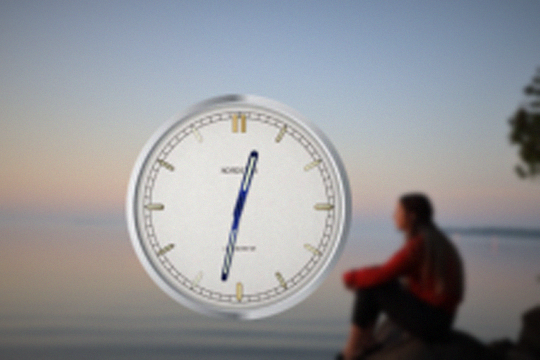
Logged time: 12,32
